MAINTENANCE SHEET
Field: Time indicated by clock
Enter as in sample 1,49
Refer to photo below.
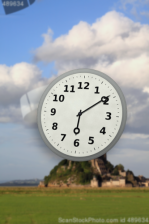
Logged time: 6,09
